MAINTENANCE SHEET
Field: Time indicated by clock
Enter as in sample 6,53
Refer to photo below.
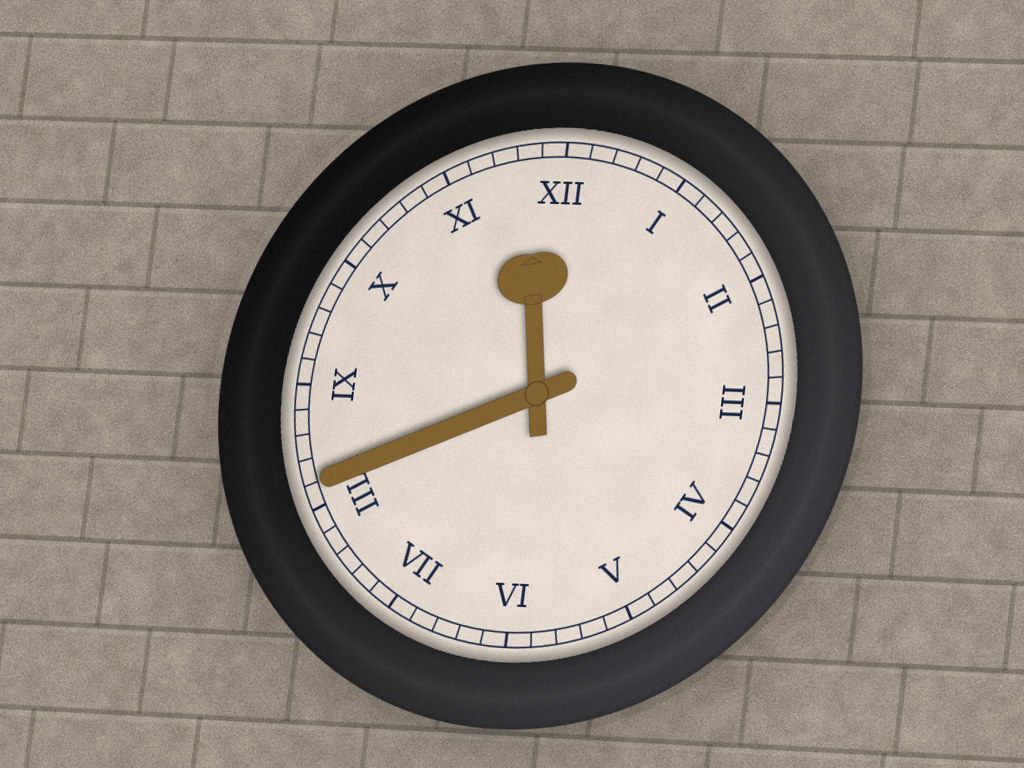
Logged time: 11,41
